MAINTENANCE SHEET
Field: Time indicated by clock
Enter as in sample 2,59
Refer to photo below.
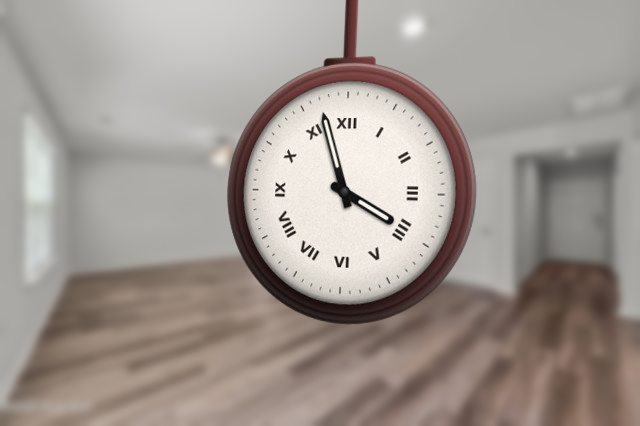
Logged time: 3,57
